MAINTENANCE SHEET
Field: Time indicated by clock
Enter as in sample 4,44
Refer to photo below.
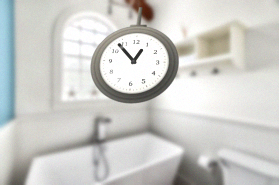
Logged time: 12,53
